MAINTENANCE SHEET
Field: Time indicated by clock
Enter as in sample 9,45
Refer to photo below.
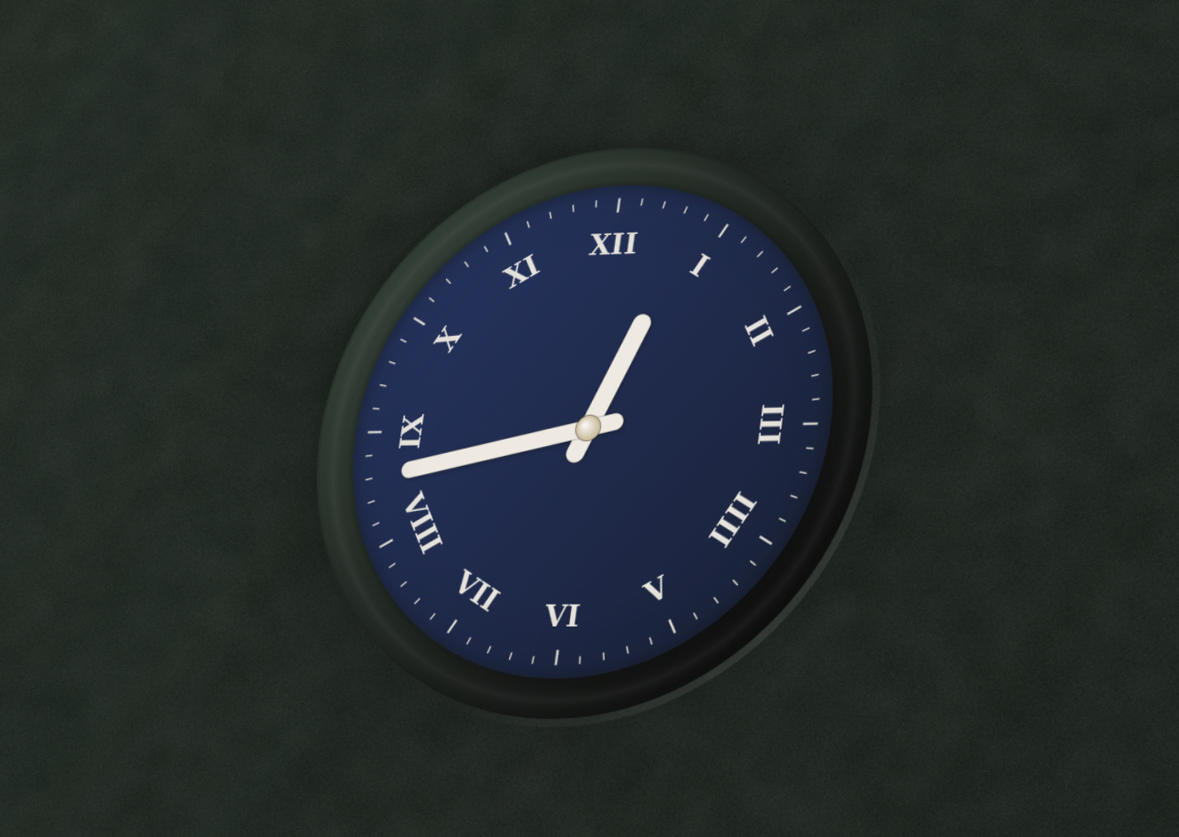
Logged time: 12,43
